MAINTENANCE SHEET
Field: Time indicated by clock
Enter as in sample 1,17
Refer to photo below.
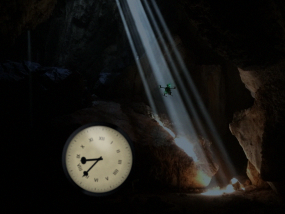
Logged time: 8,36
